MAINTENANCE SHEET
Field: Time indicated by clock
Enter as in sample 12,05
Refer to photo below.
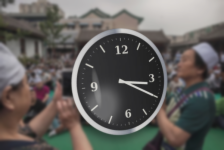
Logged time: 3,20
